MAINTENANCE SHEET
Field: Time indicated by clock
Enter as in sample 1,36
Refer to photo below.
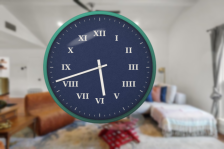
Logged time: 5,42
